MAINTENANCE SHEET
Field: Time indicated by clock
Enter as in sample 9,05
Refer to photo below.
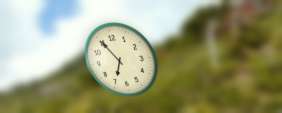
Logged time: 6,55
